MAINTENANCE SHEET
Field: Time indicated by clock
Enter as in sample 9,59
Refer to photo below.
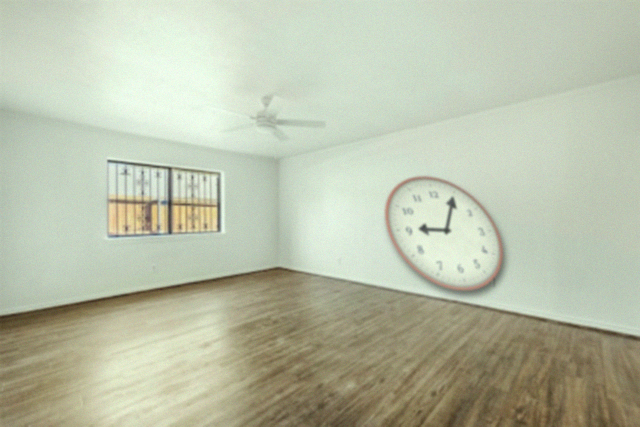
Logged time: 9,05
